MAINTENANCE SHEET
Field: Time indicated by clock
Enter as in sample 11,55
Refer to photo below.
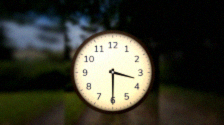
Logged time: 3,30
